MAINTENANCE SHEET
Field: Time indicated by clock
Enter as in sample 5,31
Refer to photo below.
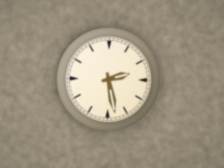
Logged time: 2,28
